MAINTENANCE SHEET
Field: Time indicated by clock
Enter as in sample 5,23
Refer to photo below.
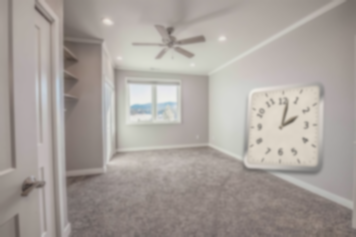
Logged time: 2,02
